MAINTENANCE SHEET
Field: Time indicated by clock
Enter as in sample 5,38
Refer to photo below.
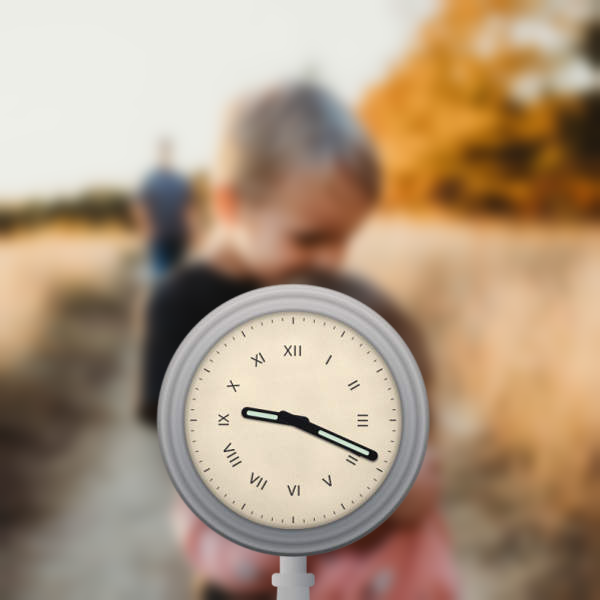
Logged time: 9,19
